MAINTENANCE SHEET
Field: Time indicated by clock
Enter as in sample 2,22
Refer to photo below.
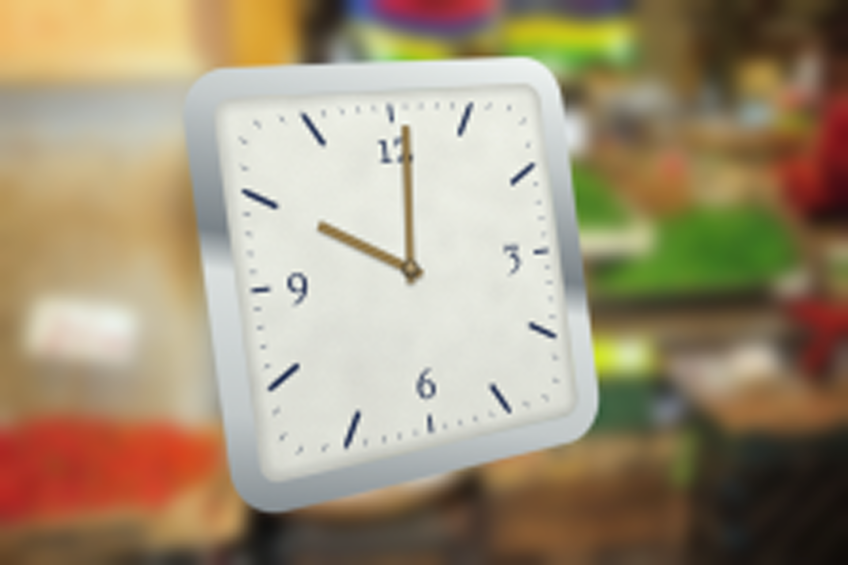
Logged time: 10,01
